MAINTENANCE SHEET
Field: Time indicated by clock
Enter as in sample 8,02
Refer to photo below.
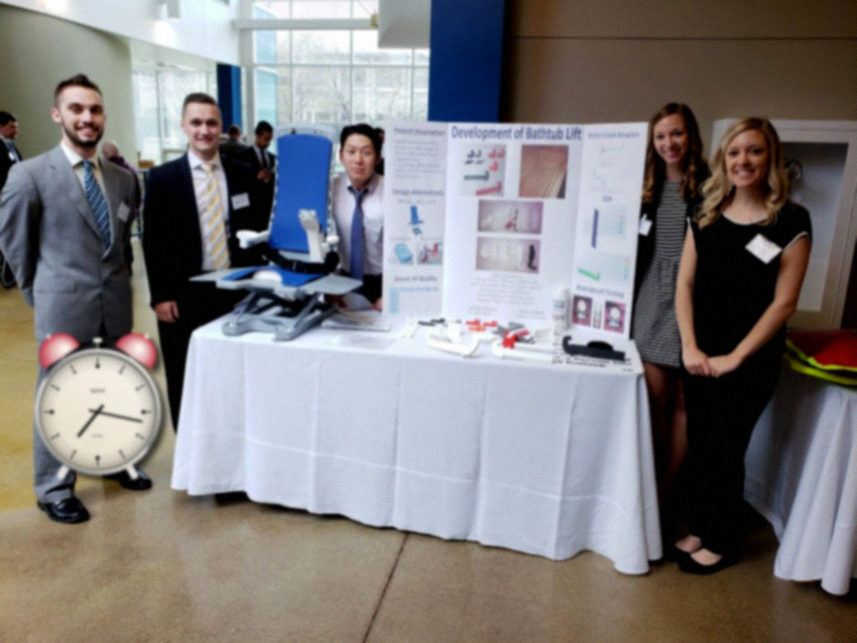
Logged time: 7,17
